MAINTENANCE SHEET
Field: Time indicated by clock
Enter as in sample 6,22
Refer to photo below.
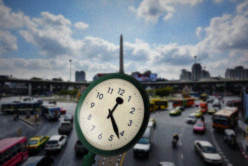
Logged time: 12,22
